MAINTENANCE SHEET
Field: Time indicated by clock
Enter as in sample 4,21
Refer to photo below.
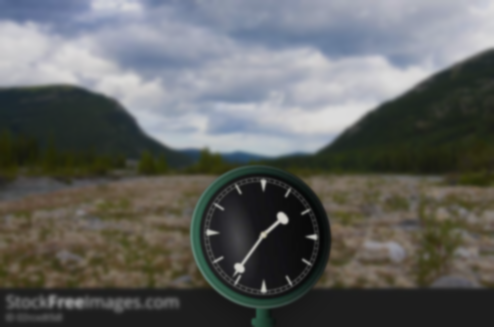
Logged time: 1,36
